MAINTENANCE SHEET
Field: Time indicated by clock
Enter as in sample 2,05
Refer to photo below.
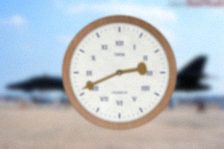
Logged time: 2,41
